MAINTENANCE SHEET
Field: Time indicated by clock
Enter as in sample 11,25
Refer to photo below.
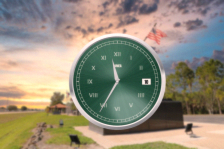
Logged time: 11,35
